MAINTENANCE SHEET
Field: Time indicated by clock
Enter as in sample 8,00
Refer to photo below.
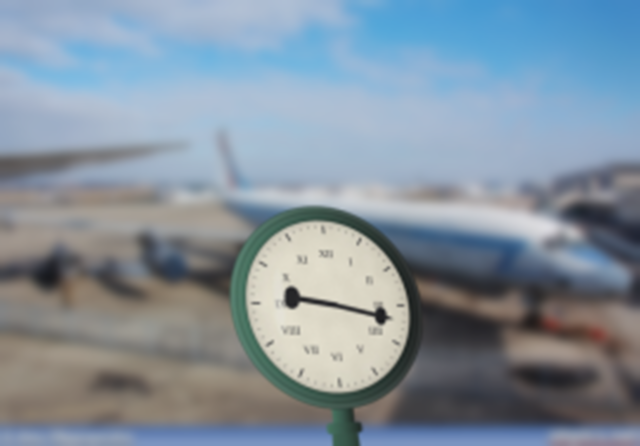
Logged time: 9,17
